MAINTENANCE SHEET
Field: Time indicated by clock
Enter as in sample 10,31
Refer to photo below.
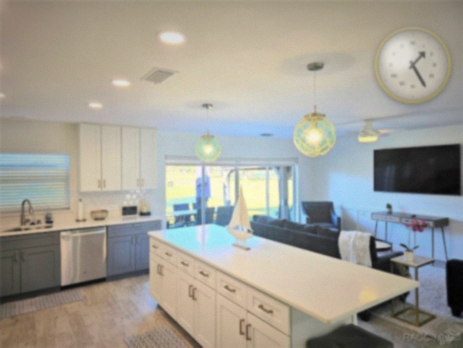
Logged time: 1,25
